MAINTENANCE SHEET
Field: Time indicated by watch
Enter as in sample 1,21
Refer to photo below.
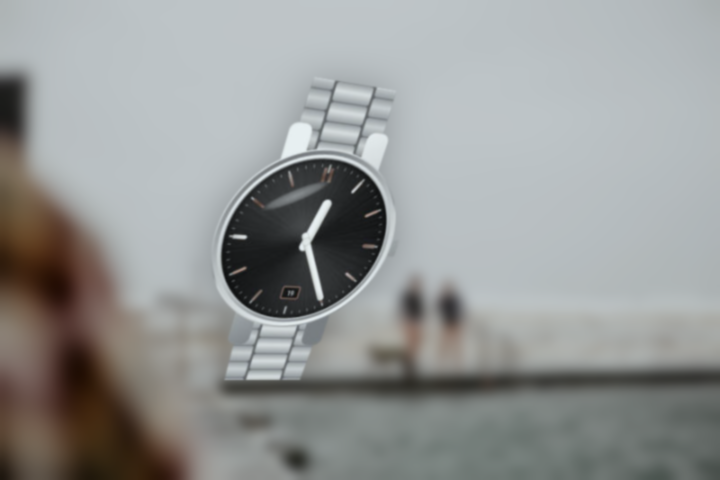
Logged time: 12,25
